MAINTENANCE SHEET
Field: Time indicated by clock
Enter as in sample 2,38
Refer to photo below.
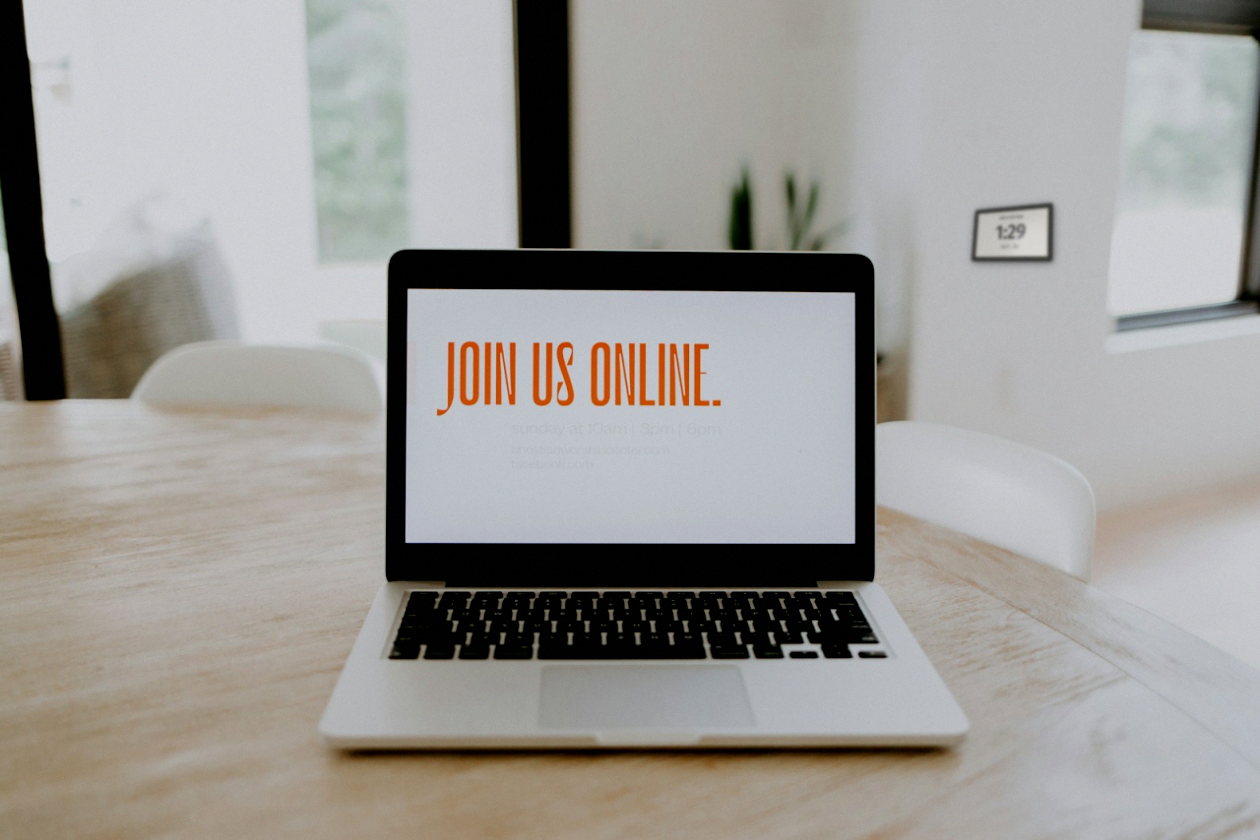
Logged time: 1,29
